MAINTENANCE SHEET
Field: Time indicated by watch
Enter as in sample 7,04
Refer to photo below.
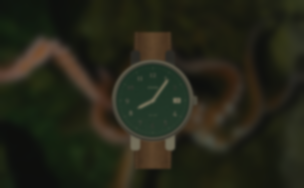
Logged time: 8,06
